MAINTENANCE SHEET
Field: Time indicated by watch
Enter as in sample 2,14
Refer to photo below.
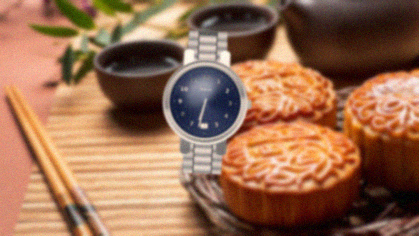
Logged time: 6,32
